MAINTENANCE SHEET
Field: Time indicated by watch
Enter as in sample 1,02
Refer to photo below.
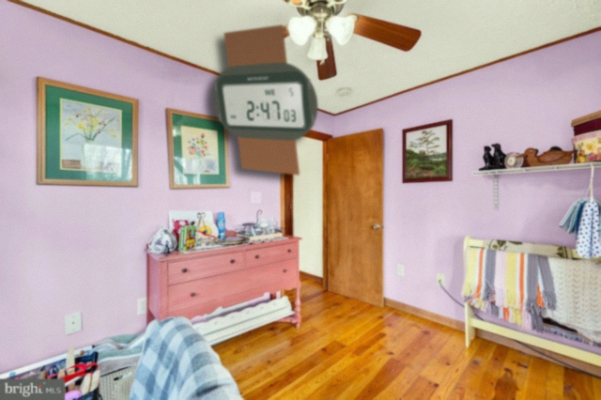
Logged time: 2,47
